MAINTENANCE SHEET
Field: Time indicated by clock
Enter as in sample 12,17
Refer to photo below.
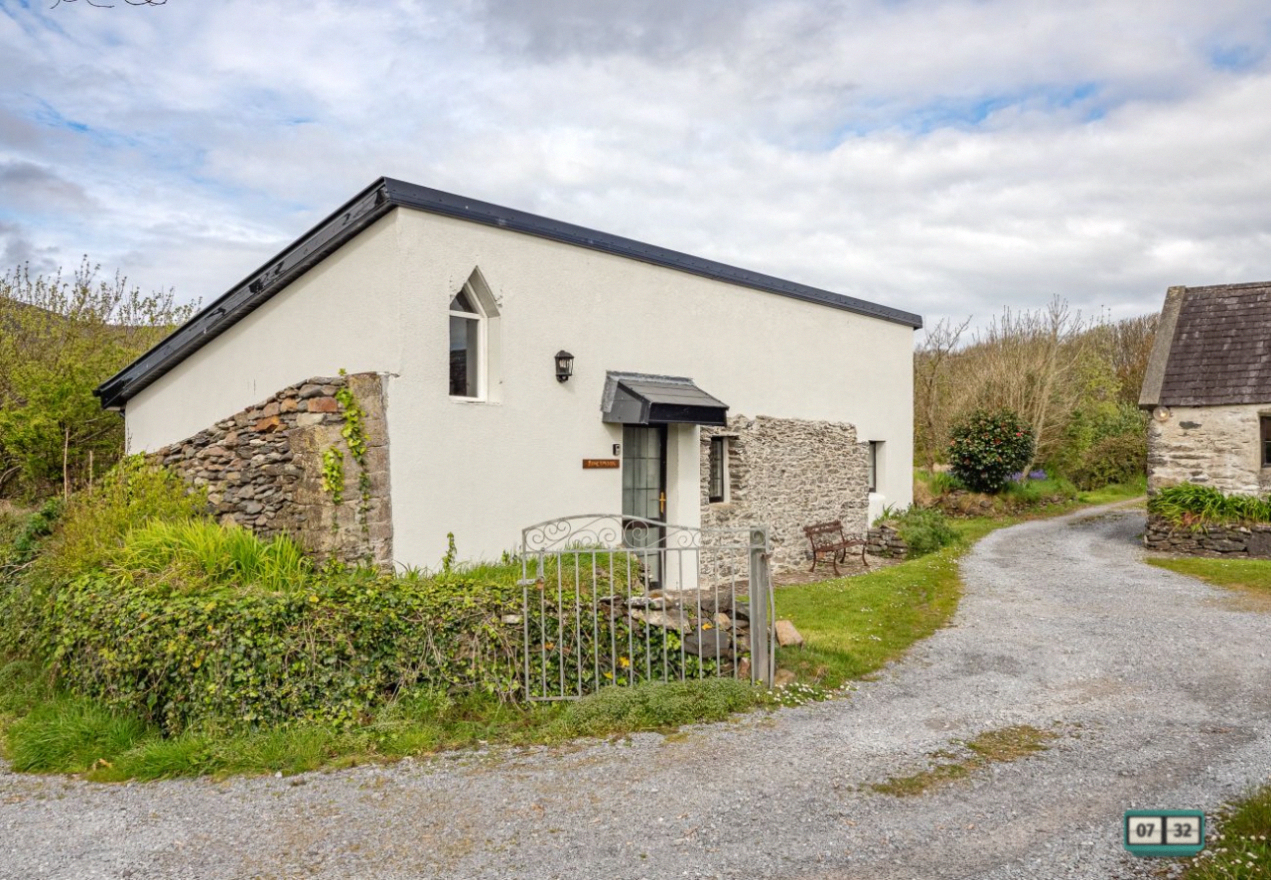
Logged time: 7,32
